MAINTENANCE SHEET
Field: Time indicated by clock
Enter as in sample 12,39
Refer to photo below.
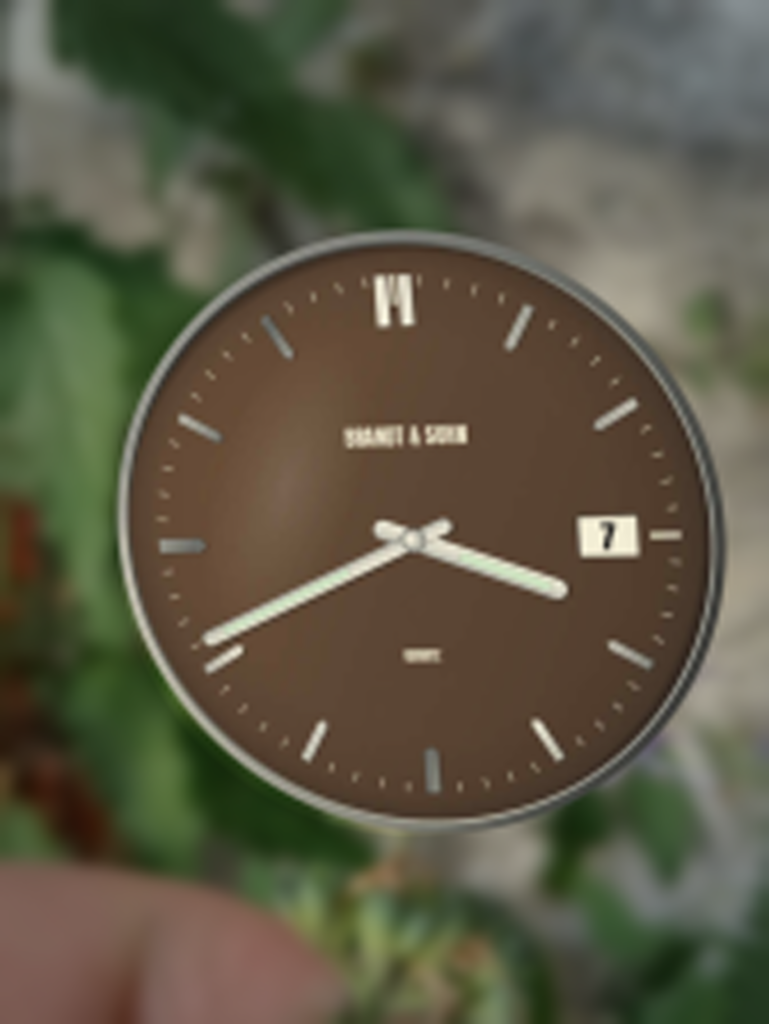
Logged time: 3,41
